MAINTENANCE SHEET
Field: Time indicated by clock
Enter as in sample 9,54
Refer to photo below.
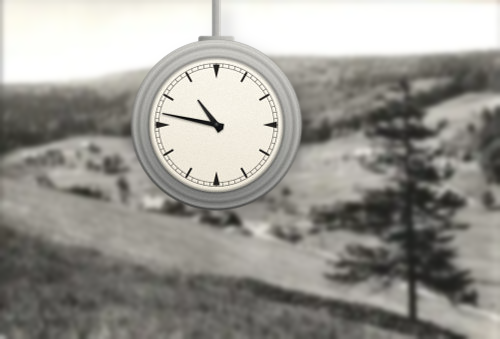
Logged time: 10,47
